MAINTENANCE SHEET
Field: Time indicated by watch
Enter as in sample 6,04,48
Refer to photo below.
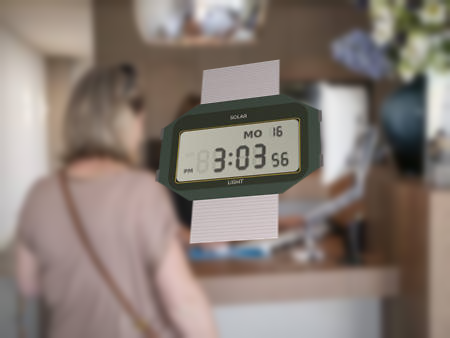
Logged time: 3,03,56
